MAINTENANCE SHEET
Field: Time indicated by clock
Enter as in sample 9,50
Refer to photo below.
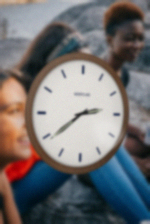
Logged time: 2,39
